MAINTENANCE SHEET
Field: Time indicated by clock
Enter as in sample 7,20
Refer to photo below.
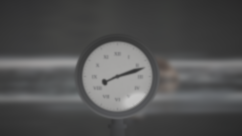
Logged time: 8,12
